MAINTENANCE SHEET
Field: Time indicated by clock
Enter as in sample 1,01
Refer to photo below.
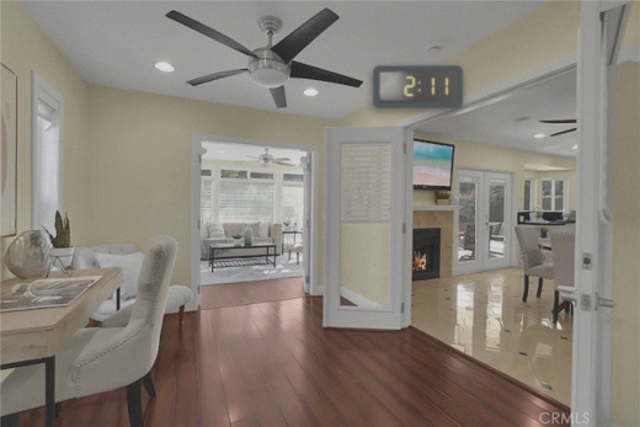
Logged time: 2,11
